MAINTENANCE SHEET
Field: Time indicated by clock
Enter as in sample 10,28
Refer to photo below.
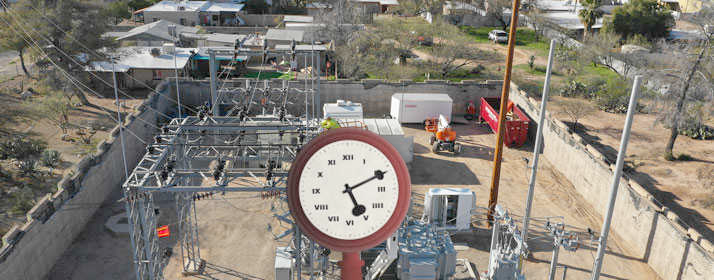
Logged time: 5,11
